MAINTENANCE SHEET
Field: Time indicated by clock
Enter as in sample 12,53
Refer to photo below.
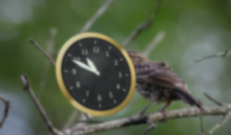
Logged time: 10,49
